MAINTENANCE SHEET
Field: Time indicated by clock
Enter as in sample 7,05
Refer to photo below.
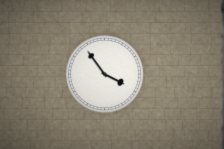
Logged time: 3,54
